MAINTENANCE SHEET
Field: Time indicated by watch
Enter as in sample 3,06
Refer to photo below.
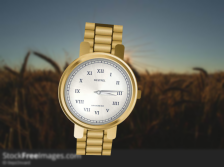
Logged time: 3,14
